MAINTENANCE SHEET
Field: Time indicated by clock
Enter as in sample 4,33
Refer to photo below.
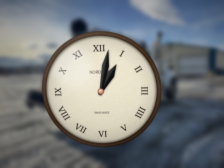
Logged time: 1,02
